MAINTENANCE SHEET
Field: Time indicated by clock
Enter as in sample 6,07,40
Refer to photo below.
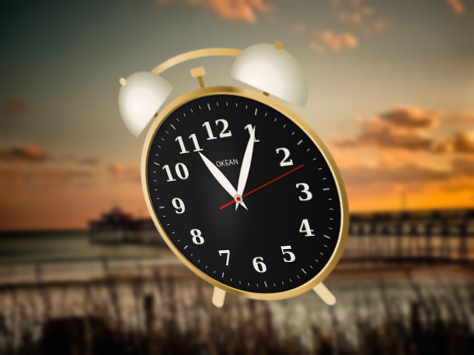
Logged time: 11,05,12
